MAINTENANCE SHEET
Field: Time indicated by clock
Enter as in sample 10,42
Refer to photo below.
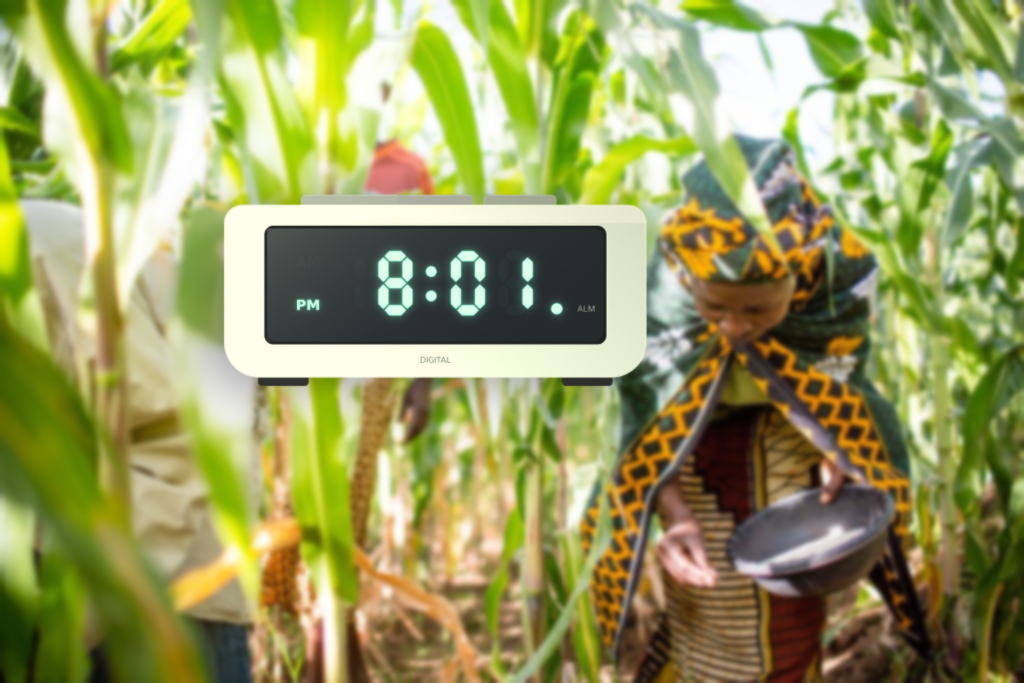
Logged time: 8,01
